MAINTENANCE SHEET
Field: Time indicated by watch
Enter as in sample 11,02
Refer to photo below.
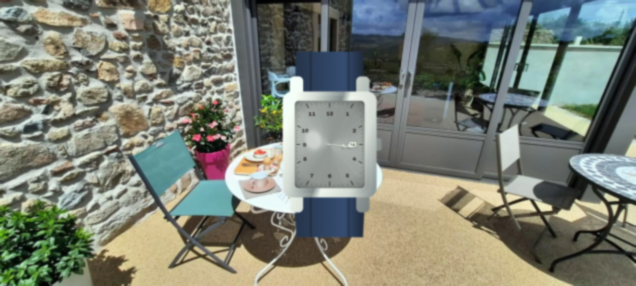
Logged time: 3,16
